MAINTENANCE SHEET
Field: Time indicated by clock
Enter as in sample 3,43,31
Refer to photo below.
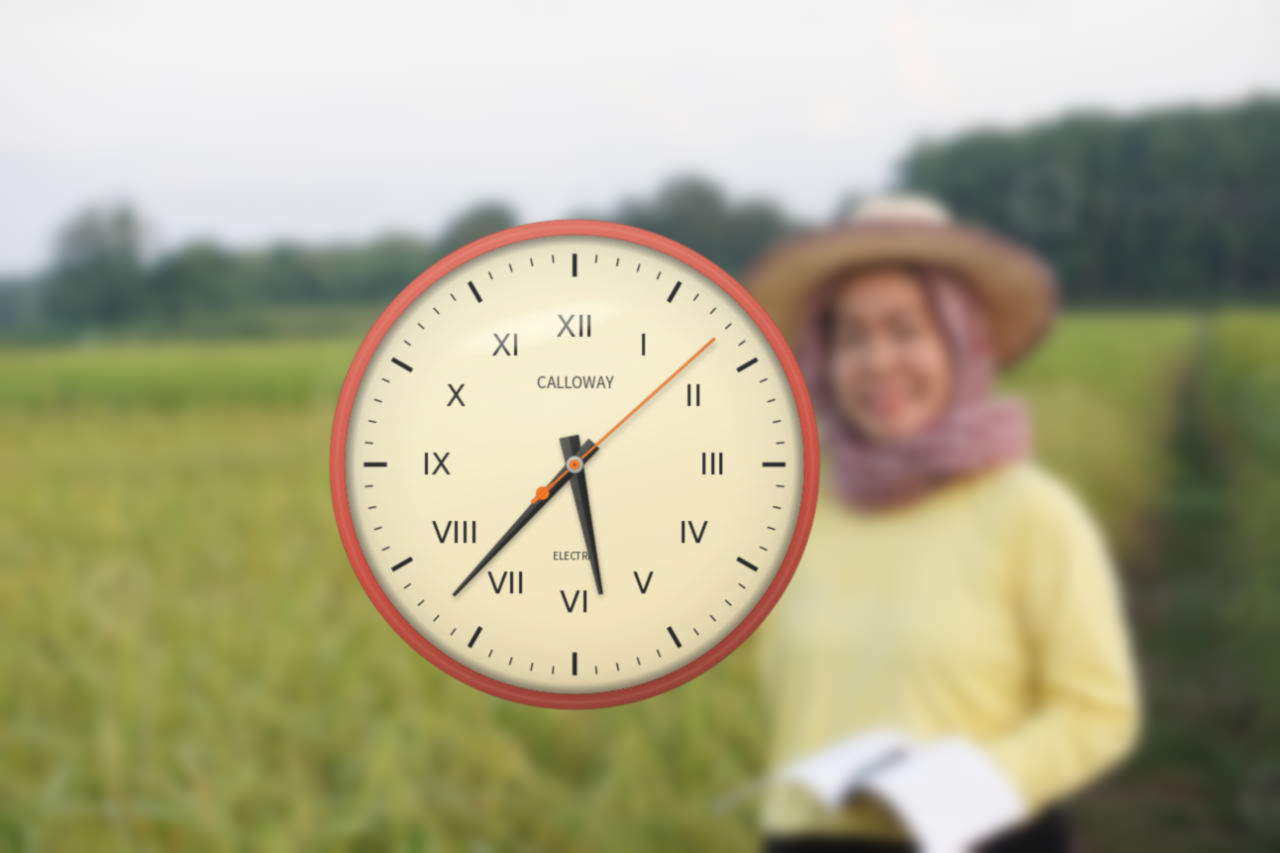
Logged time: 5,37,08
